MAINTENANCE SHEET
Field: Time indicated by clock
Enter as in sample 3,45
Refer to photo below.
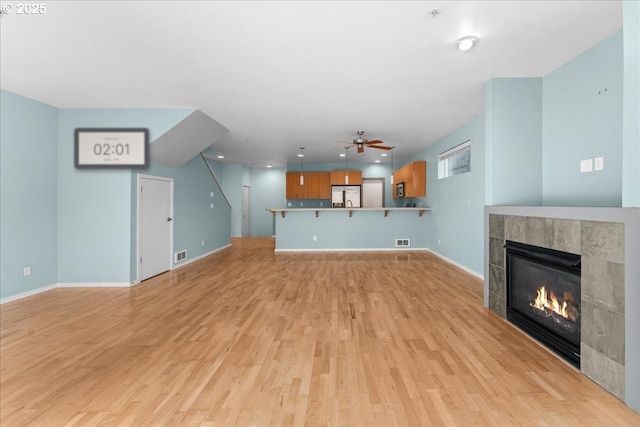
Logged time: 2,01
